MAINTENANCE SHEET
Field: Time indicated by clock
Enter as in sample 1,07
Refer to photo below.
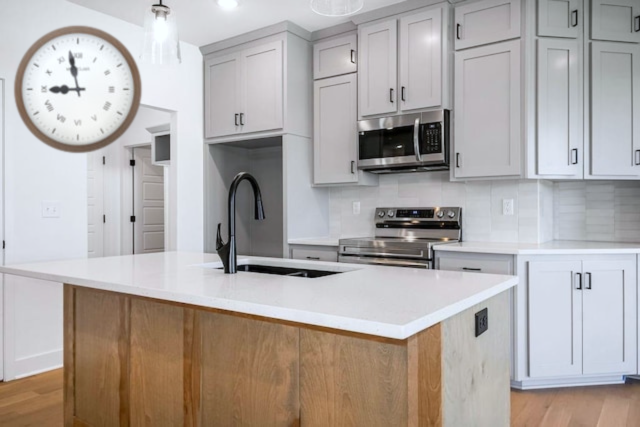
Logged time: 8,58
